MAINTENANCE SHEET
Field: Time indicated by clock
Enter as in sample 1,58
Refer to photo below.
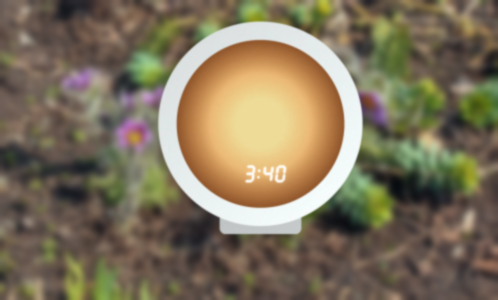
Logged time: 3,40
